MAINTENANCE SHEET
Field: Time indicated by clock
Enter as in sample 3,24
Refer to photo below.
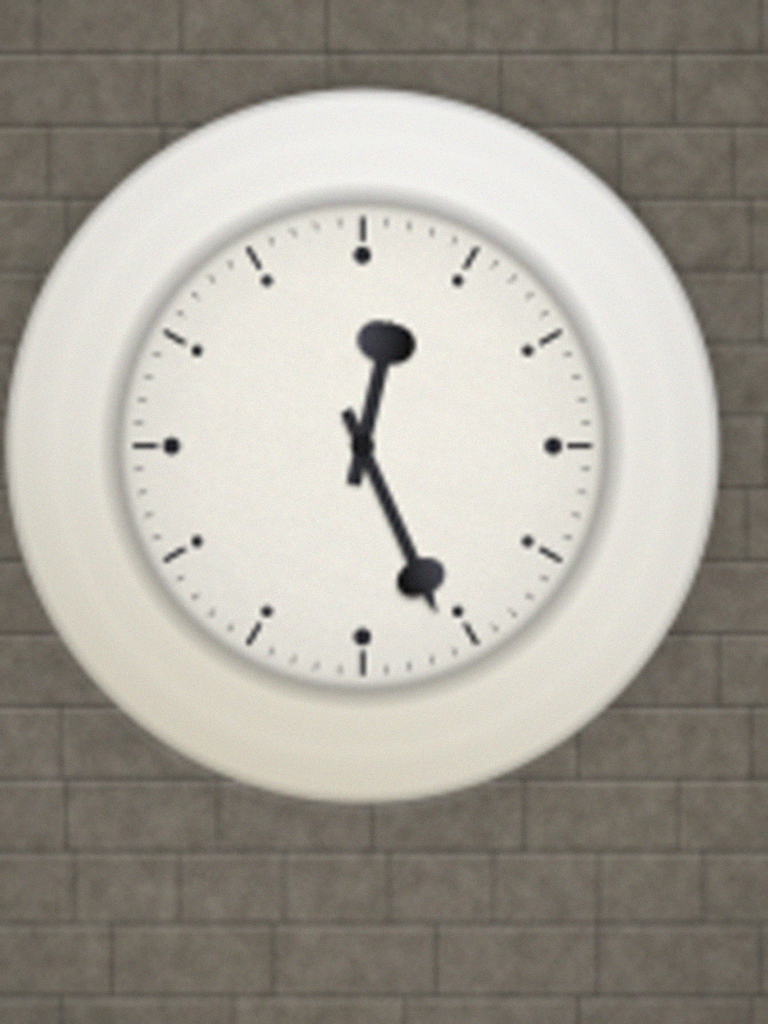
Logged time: 12,26
